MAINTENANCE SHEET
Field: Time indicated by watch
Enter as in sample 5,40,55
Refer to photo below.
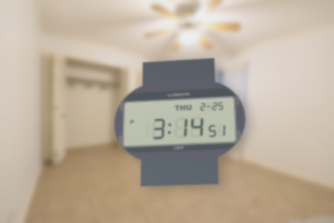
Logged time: 3,14,51
